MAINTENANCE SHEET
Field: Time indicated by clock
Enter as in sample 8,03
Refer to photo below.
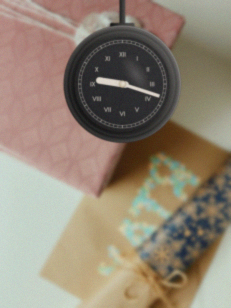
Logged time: 9,18
